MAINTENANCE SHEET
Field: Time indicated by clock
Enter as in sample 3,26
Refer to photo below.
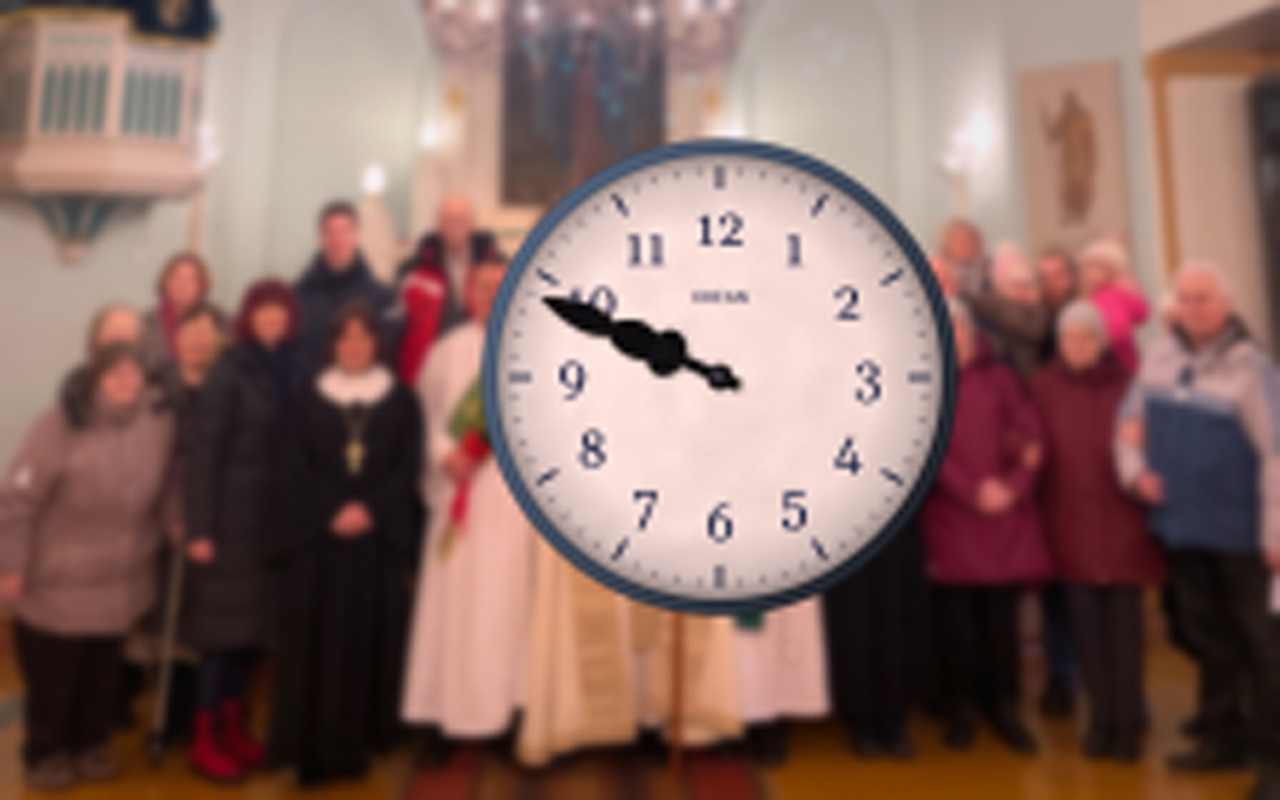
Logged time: 9,49
